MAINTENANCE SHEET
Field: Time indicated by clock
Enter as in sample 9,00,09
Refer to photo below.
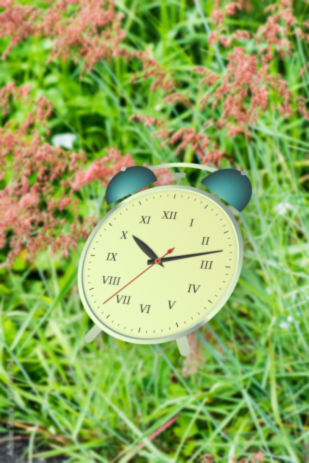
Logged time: 10,12,37
